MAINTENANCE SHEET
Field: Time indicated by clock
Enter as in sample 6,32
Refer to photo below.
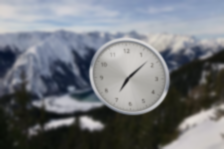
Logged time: 7,08
